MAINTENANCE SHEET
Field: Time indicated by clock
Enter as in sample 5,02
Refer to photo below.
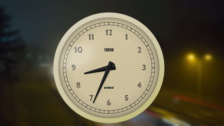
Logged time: 8,34
